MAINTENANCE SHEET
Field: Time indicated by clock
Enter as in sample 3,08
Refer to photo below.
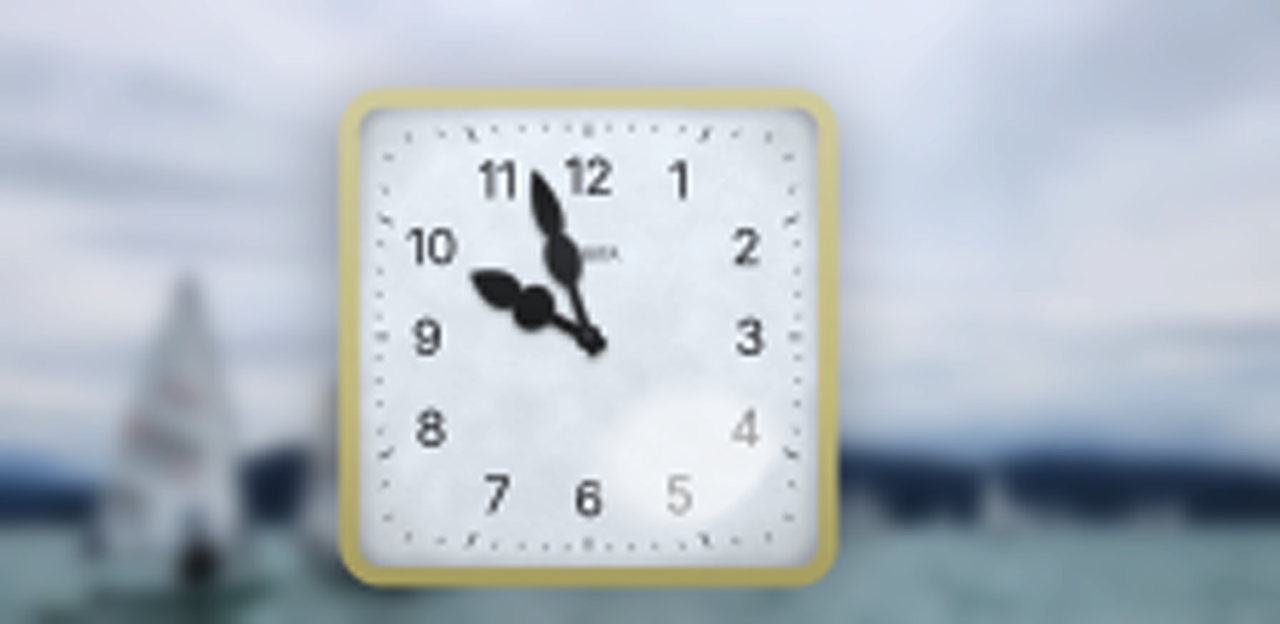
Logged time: 9,57
